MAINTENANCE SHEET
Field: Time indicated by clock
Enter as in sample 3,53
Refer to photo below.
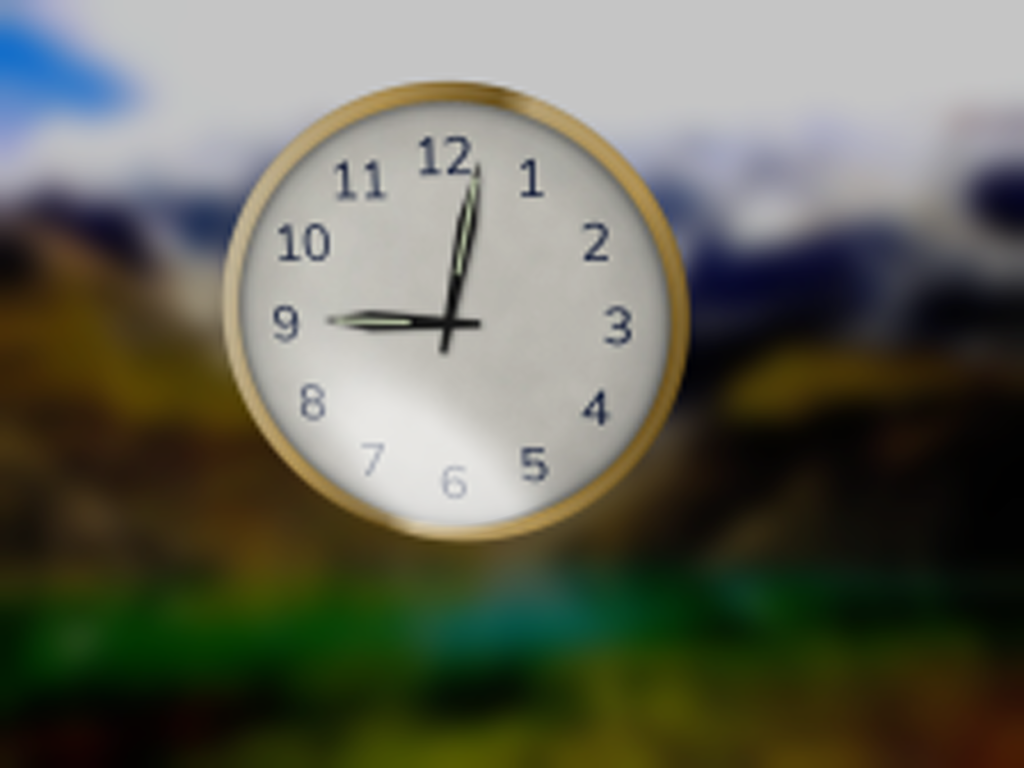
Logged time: 9,02
